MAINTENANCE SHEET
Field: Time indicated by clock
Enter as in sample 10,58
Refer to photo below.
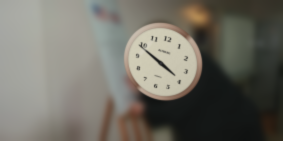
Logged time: 3,49
